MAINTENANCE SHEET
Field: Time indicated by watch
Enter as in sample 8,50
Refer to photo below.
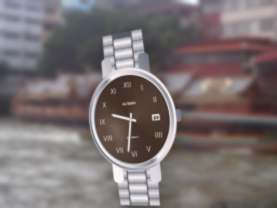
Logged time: 9,32
